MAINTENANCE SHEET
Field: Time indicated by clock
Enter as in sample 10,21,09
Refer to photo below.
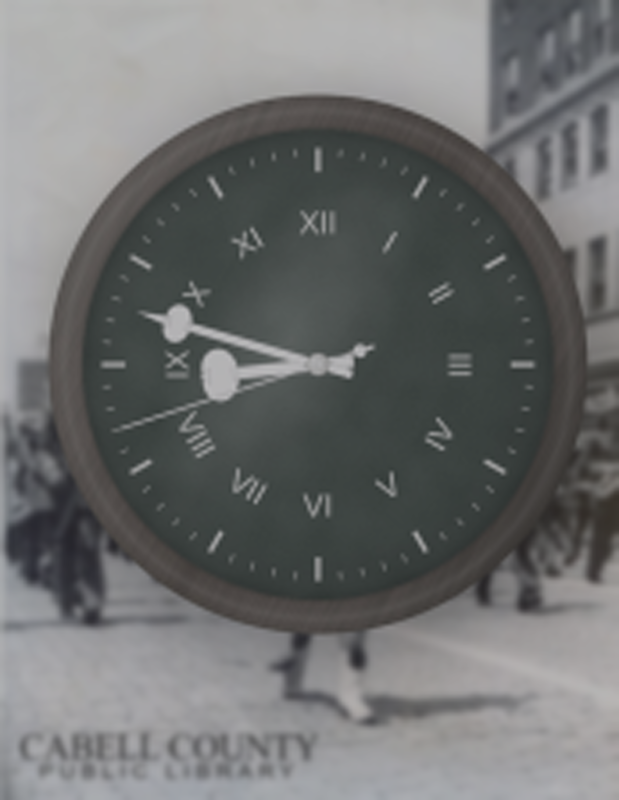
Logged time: 8,47,42
